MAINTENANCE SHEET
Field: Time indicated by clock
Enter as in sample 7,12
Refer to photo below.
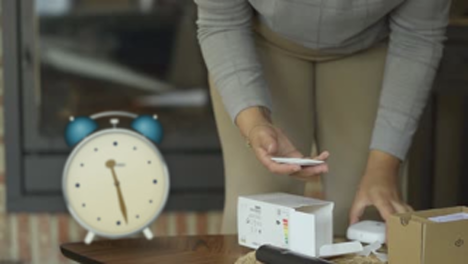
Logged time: 11,28
